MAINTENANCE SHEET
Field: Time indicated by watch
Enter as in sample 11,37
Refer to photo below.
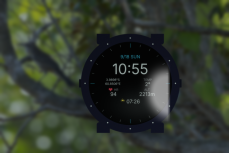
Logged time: 10,55
